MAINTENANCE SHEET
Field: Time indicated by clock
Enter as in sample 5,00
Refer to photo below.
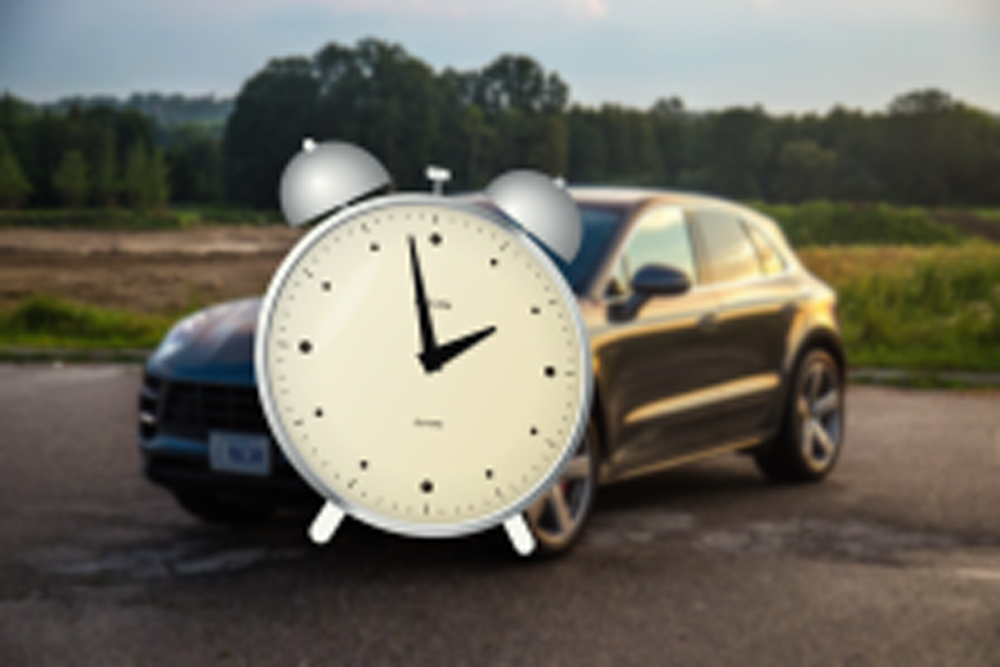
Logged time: 1,58
